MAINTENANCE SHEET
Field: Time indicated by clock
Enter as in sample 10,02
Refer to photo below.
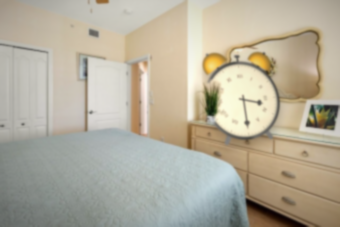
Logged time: 3,30
